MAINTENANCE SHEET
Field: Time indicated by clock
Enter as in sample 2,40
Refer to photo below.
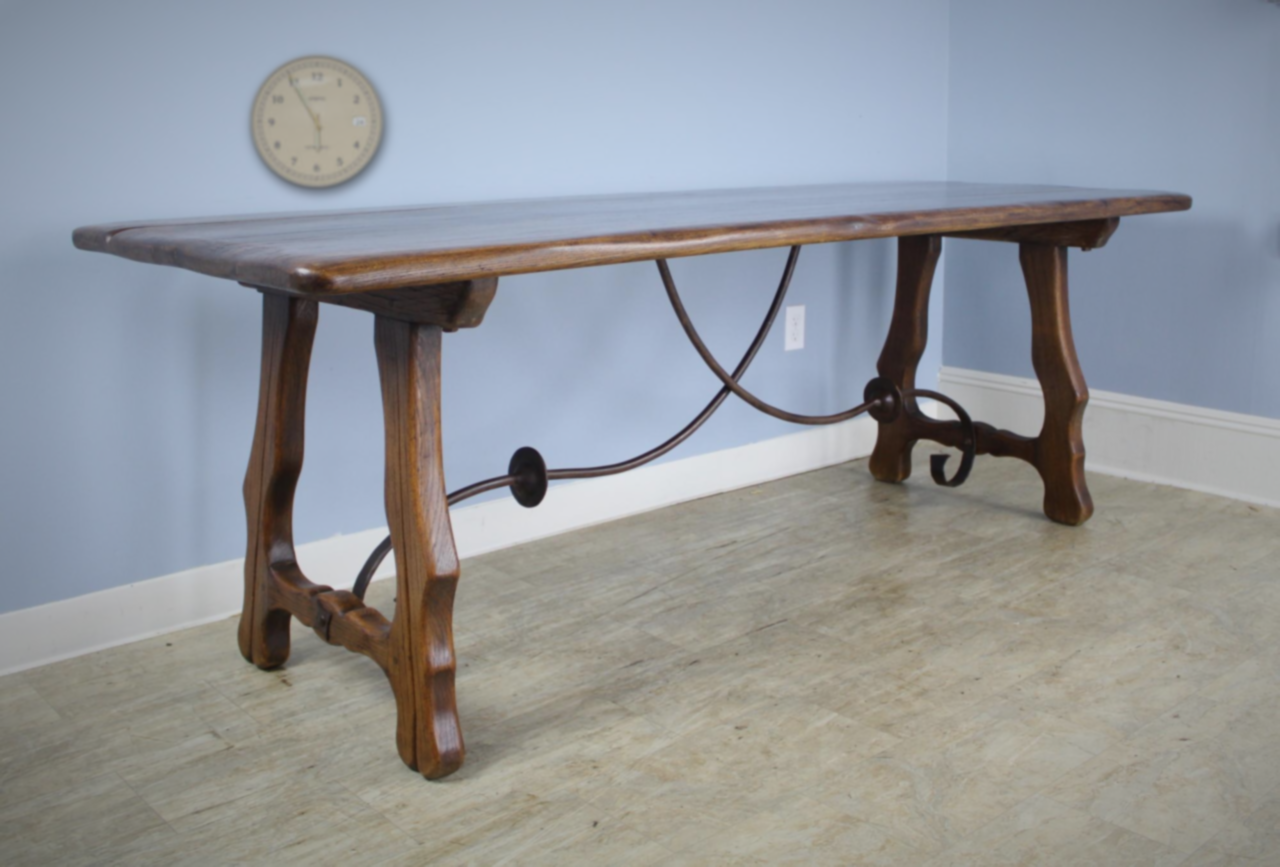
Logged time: 5,55
